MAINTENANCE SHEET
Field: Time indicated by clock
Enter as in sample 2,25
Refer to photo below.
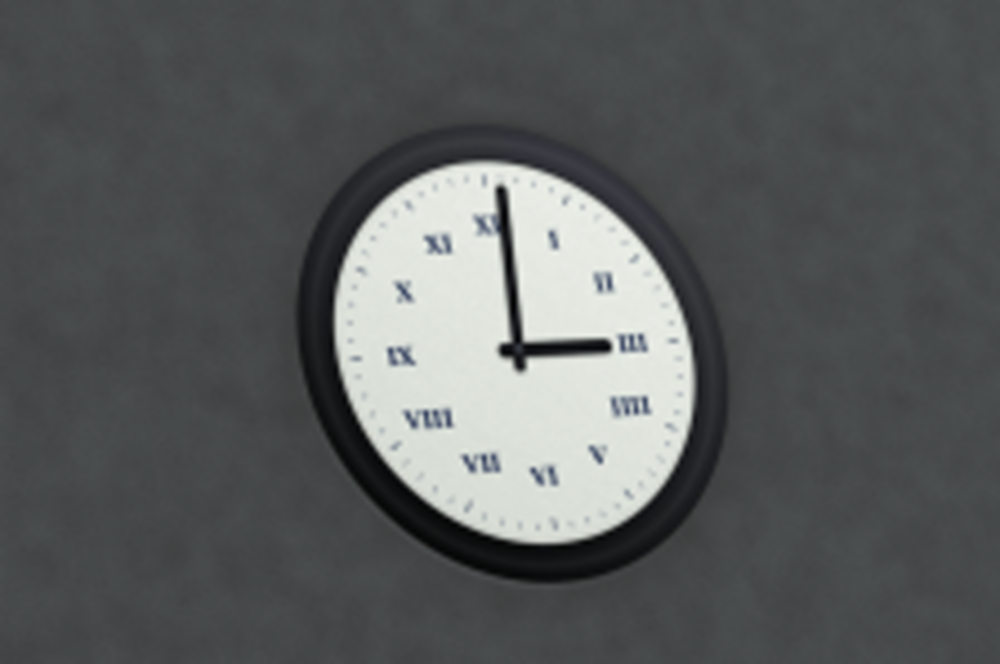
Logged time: 3,01
